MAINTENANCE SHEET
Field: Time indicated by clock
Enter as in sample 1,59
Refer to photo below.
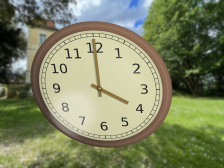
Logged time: 4,00
